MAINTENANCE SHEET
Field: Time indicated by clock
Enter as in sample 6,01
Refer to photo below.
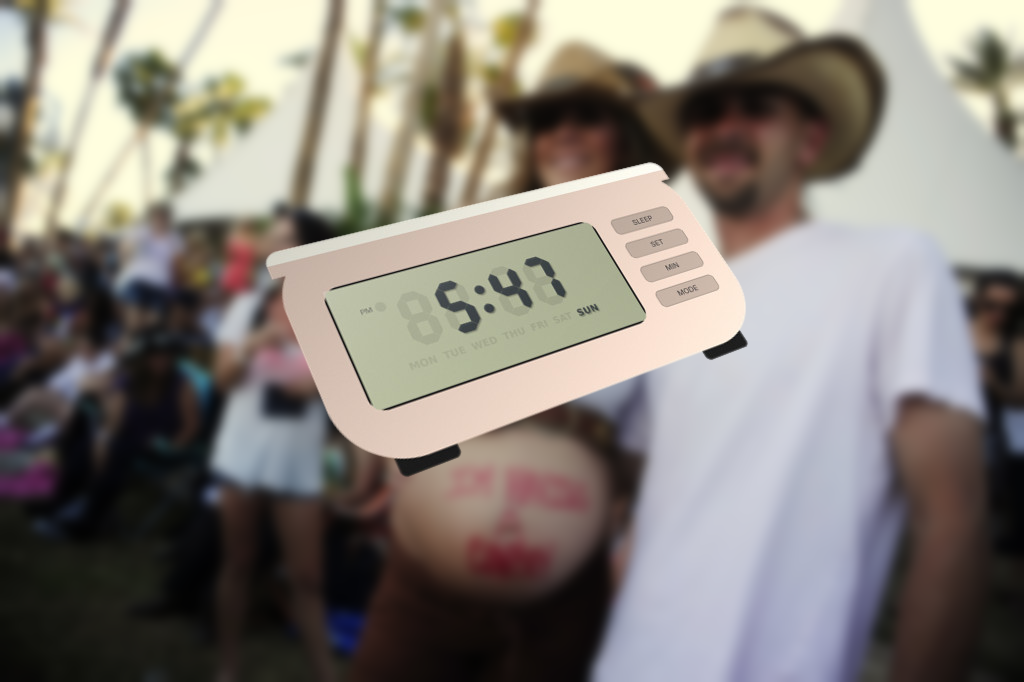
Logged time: 5,47
